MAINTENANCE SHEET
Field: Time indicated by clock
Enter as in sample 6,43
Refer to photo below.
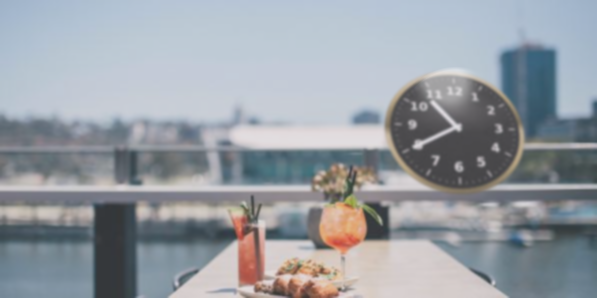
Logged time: 10,40
